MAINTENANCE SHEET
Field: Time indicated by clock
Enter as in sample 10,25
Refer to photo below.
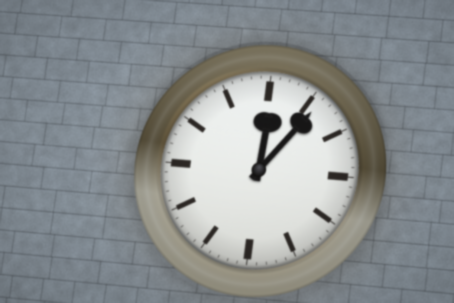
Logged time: 12,06
